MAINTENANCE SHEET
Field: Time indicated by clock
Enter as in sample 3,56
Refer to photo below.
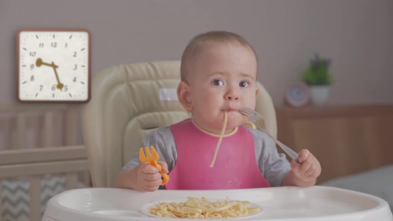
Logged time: 9,27
